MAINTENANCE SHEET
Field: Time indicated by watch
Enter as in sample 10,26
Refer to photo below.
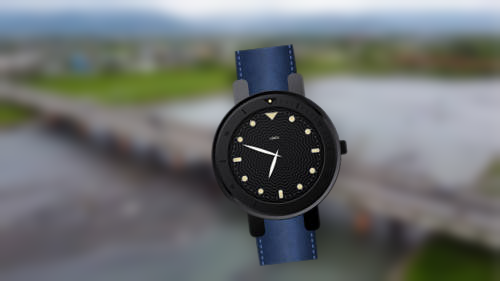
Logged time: 6,49
